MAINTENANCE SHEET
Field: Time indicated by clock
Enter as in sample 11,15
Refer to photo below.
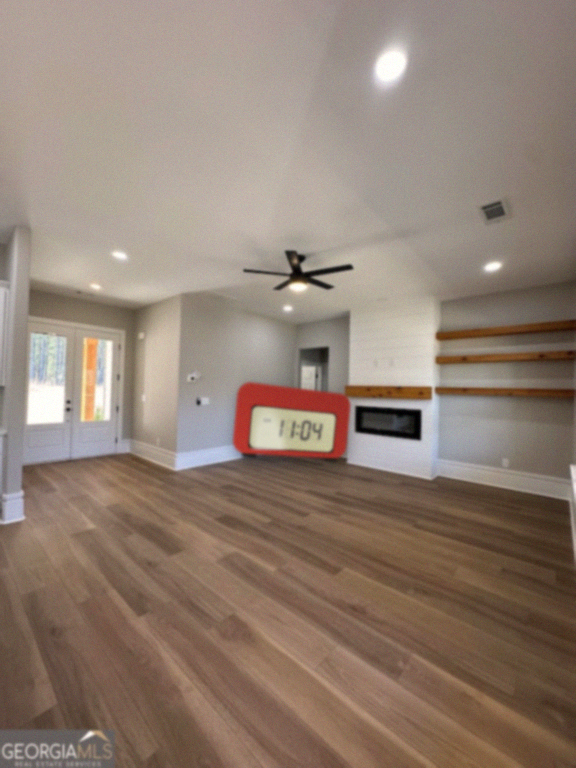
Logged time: 11,04
